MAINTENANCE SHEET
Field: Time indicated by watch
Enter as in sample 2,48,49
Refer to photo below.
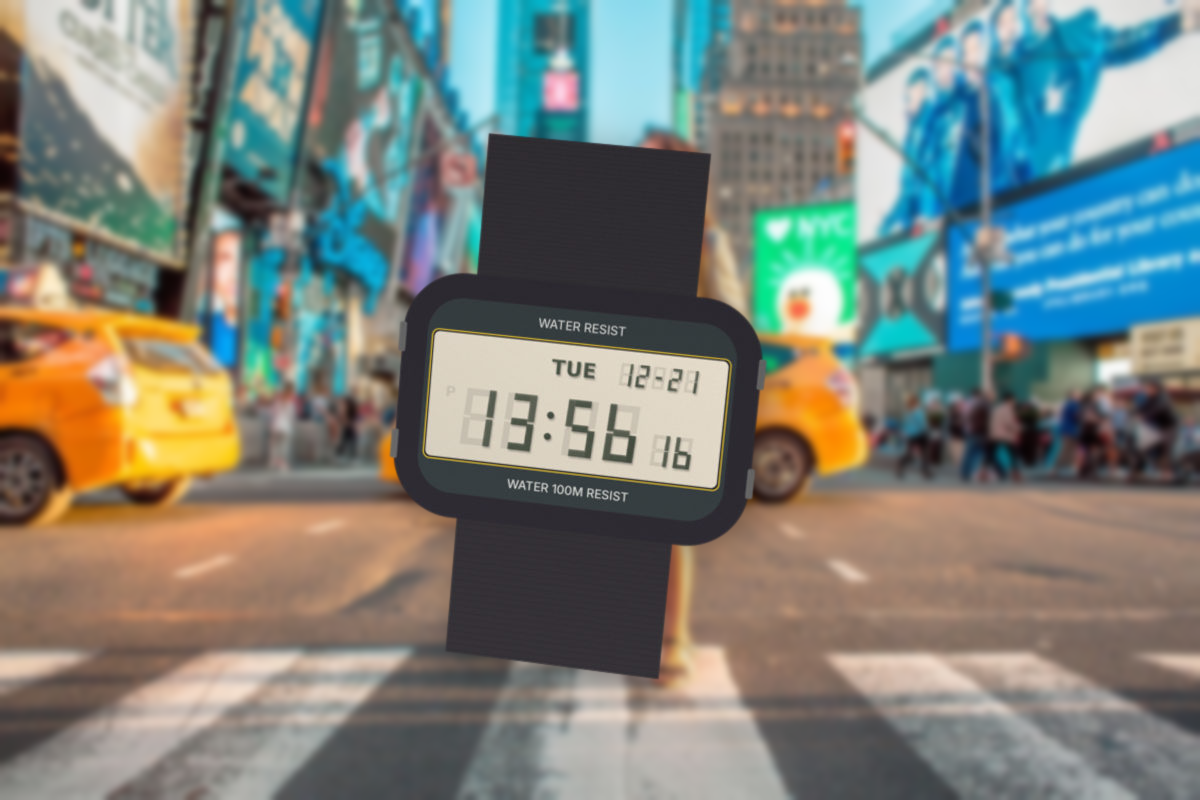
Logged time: 13,56,16
